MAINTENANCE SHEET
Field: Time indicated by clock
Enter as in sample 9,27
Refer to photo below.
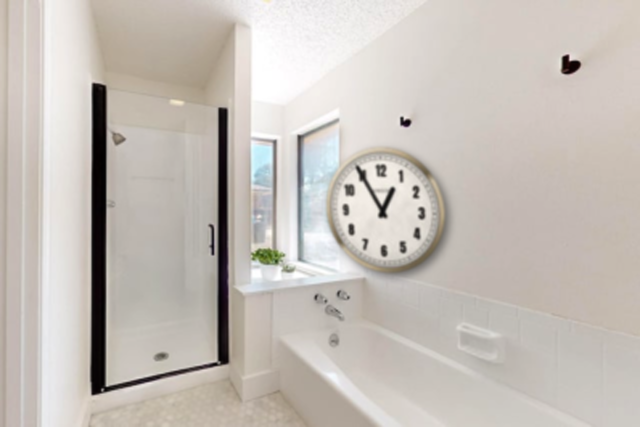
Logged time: 12,55
